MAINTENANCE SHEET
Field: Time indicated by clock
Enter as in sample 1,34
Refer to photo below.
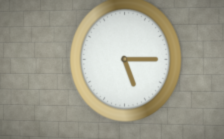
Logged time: 5,15
